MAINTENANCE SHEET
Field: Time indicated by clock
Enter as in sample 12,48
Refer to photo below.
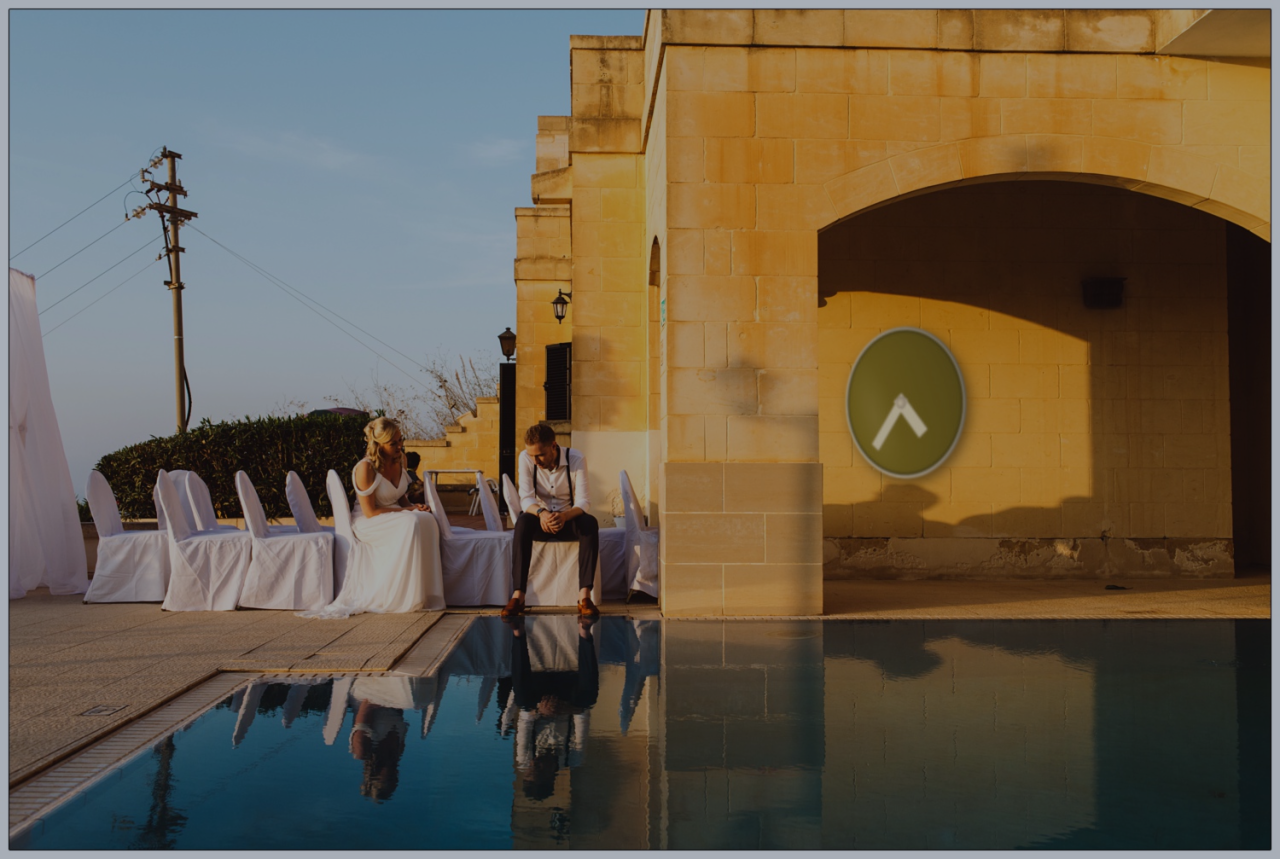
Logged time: 4,36
